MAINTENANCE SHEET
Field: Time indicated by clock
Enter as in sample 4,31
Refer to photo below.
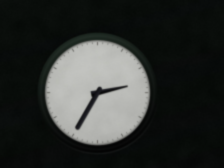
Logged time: 2,35
